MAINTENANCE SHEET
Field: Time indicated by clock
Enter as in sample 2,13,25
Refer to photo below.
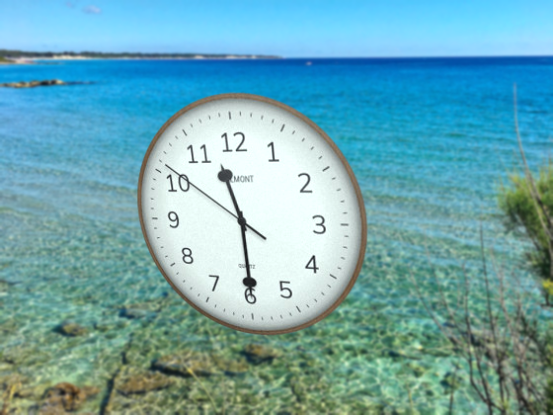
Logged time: 11,29,51
